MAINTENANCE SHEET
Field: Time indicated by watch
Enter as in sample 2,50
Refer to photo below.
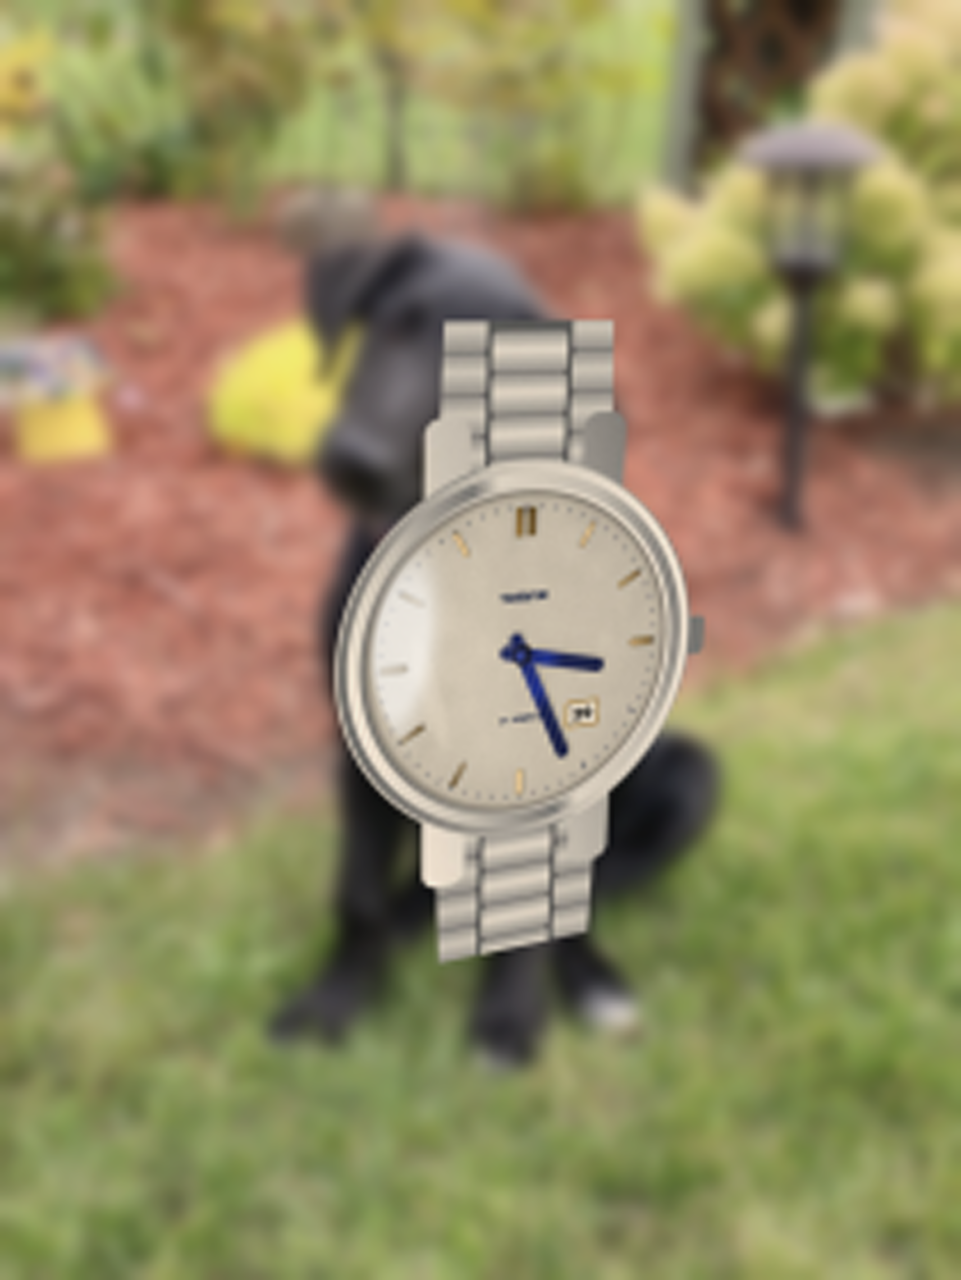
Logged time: 3,26
